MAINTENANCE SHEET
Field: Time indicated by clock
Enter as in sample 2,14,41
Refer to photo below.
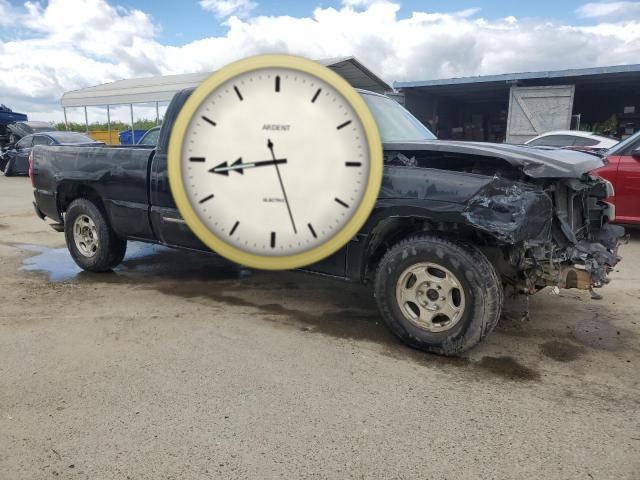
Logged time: 8,43,27
